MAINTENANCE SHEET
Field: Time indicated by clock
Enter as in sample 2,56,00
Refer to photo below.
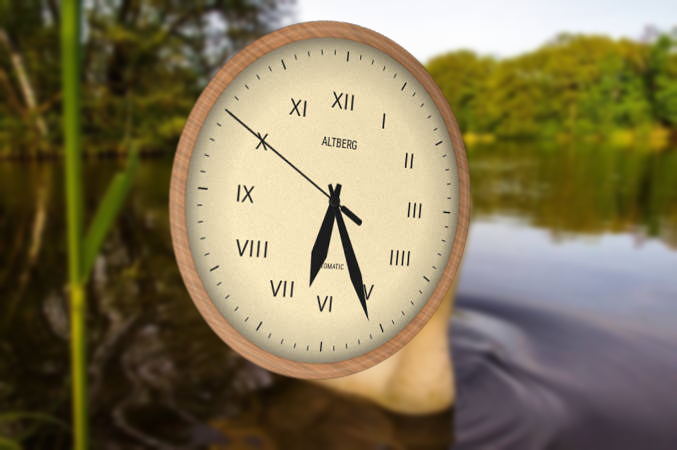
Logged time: 6,25,50
